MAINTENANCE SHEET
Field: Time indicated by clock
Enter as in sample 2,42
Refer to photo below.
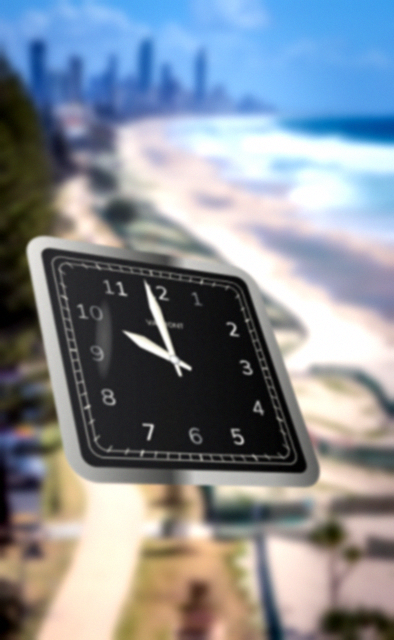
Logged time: 9,59
